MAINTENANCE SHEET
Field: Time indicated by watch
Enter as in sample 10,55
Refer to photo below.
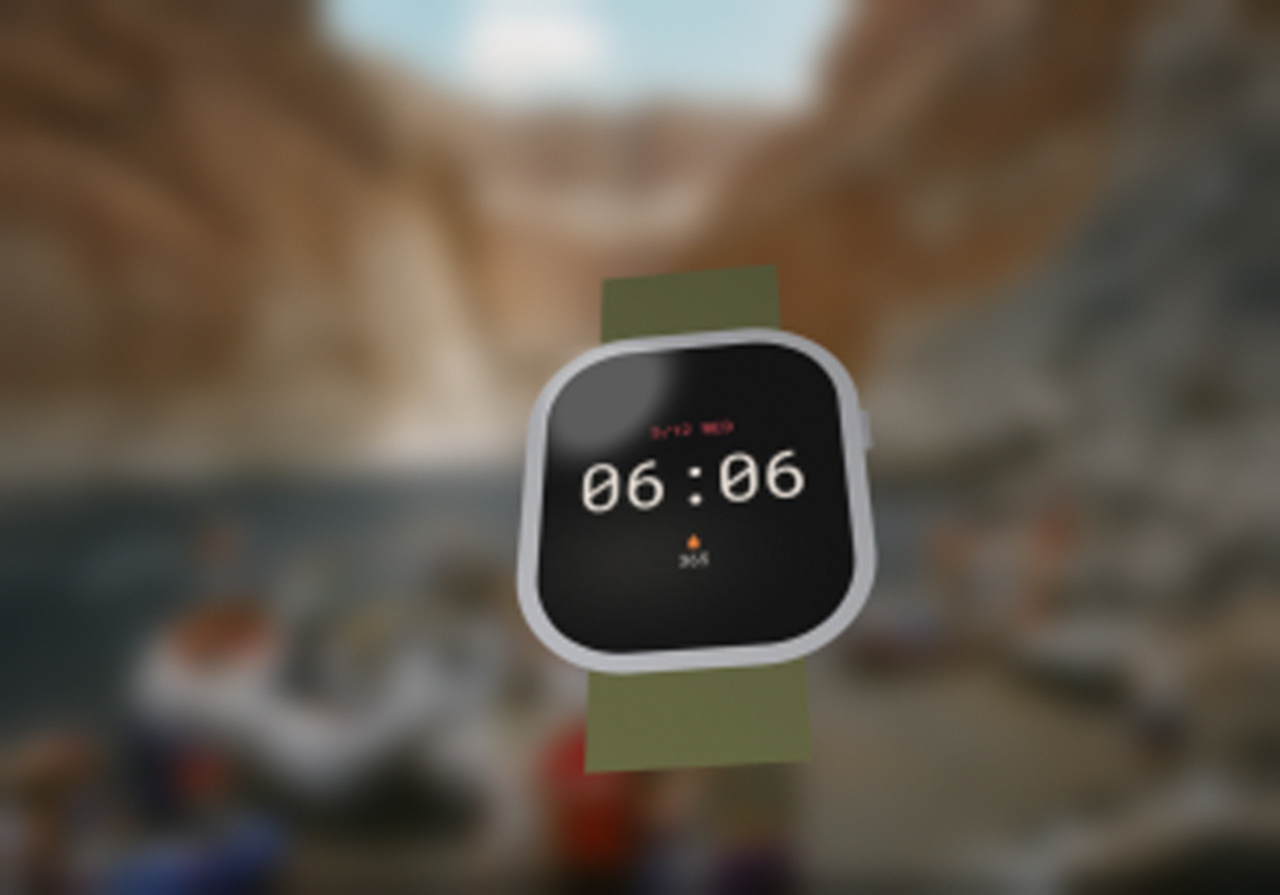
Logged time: 6,06
